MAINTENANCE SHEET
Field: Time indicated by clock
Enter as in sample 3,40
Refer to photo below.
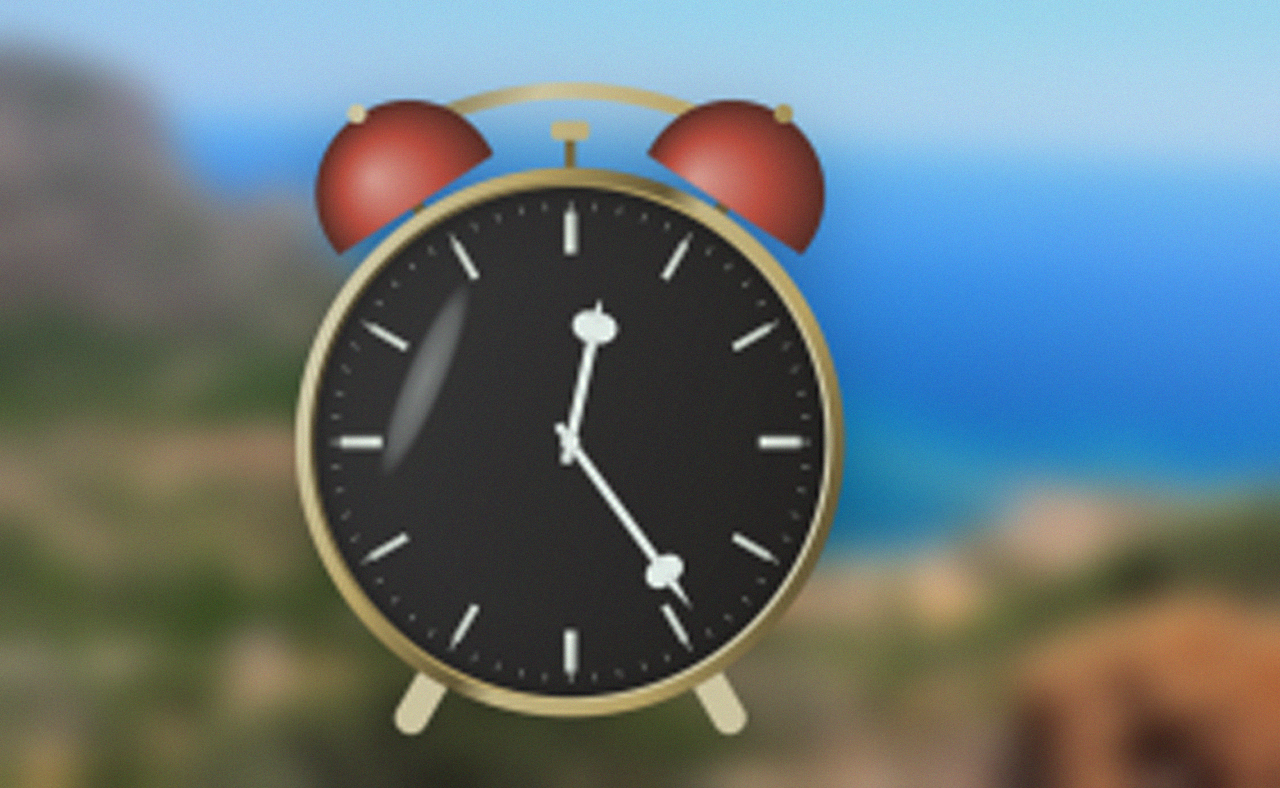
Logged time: 12,24
